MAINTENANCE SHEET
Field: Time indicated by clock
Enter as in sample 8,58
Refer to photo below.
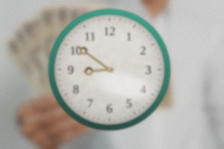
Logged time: 8,51
